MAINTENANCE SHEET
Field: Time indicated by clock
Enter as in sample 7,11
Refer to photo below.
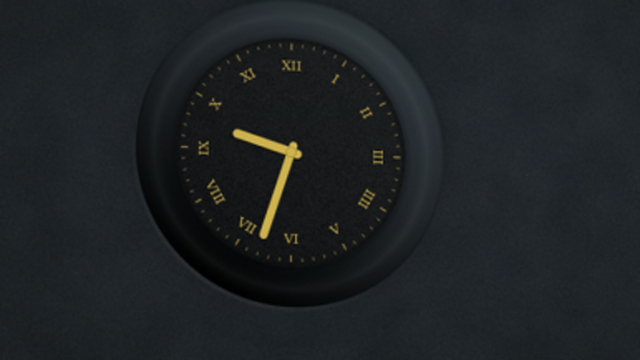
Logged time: 9,33
